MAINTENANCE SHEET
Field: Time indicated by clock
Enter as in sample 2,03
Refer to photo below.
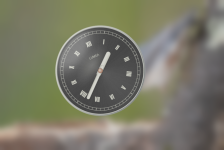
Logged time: 1,38
